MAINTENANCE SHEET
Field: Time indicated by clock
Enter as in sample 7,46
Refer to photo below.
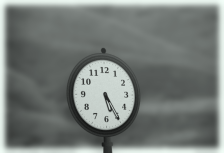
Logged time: 5,25
